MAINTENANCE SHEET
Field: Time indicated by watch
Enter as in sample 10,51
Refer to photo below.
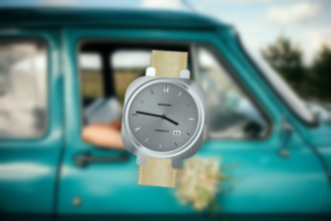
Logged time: 3,46
